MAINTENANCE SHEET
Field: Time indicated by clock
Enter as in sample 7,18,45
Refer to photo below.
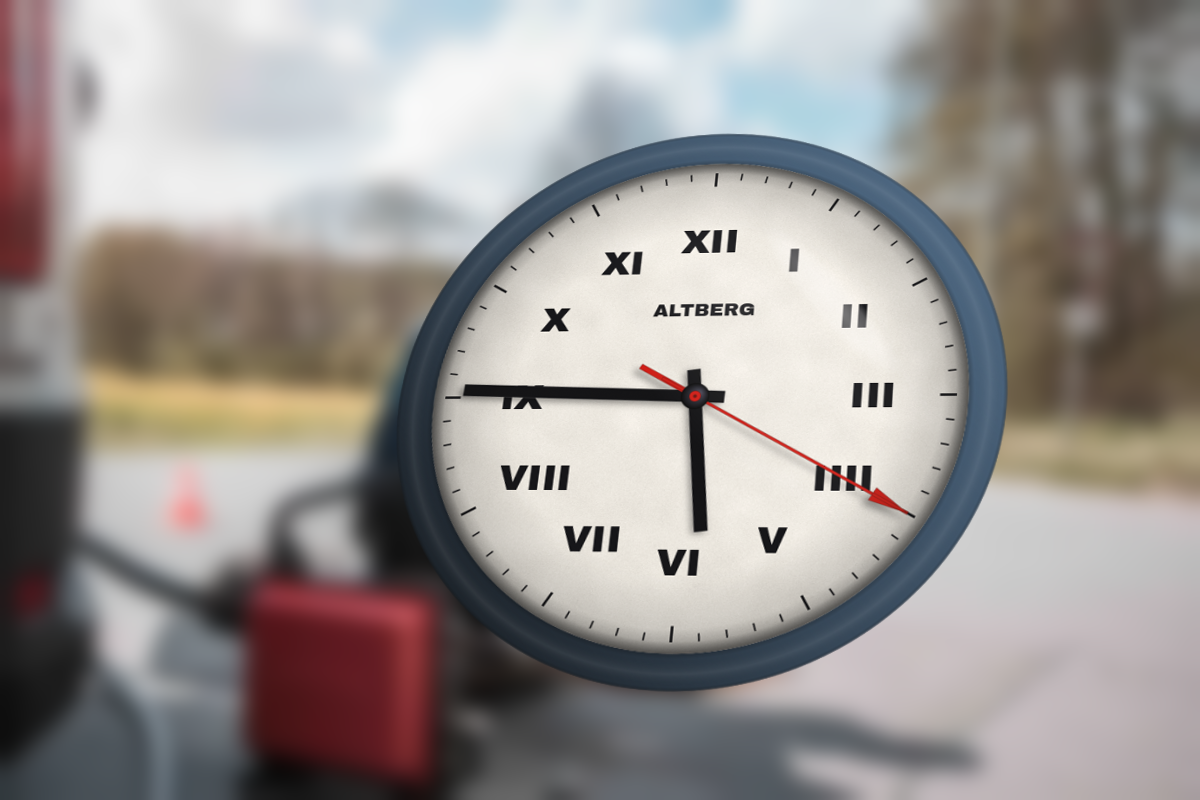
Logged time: 5,45,20
